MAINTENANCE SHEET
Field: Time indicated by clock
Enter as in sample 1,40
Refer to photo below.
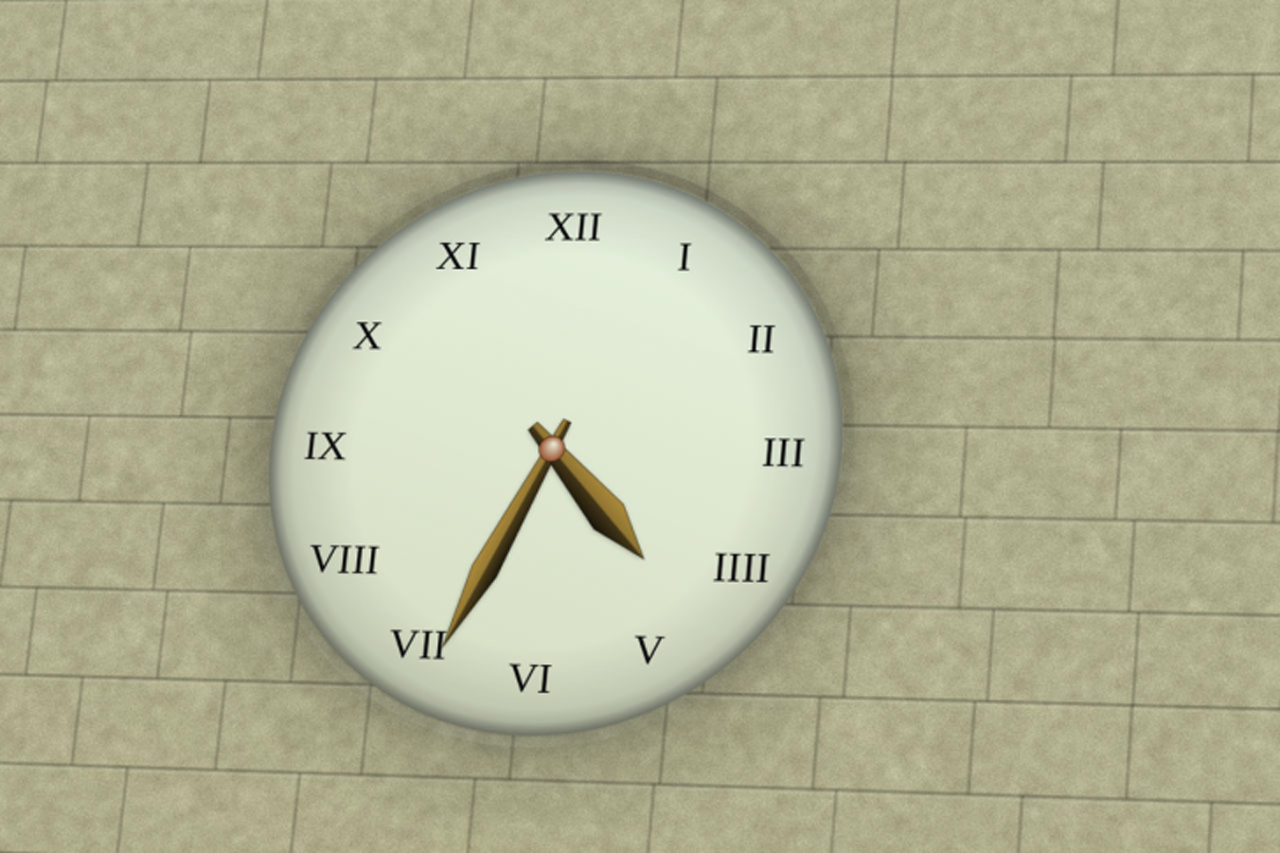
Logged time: 4,34
